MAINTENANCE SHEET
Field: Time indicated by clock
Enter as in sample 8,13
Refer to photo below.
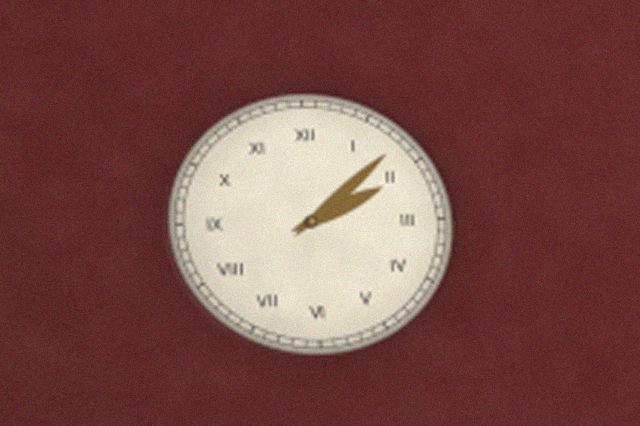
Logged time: 2,08
